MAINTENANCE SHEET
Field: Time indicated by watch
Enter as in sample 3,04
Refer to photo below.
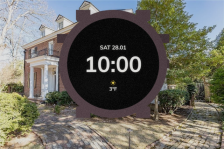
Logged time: 10,00
